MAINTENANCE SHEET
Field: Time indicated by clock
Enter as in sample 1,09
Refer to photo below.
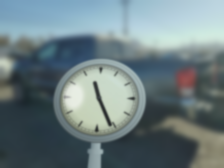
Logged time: 11,26
